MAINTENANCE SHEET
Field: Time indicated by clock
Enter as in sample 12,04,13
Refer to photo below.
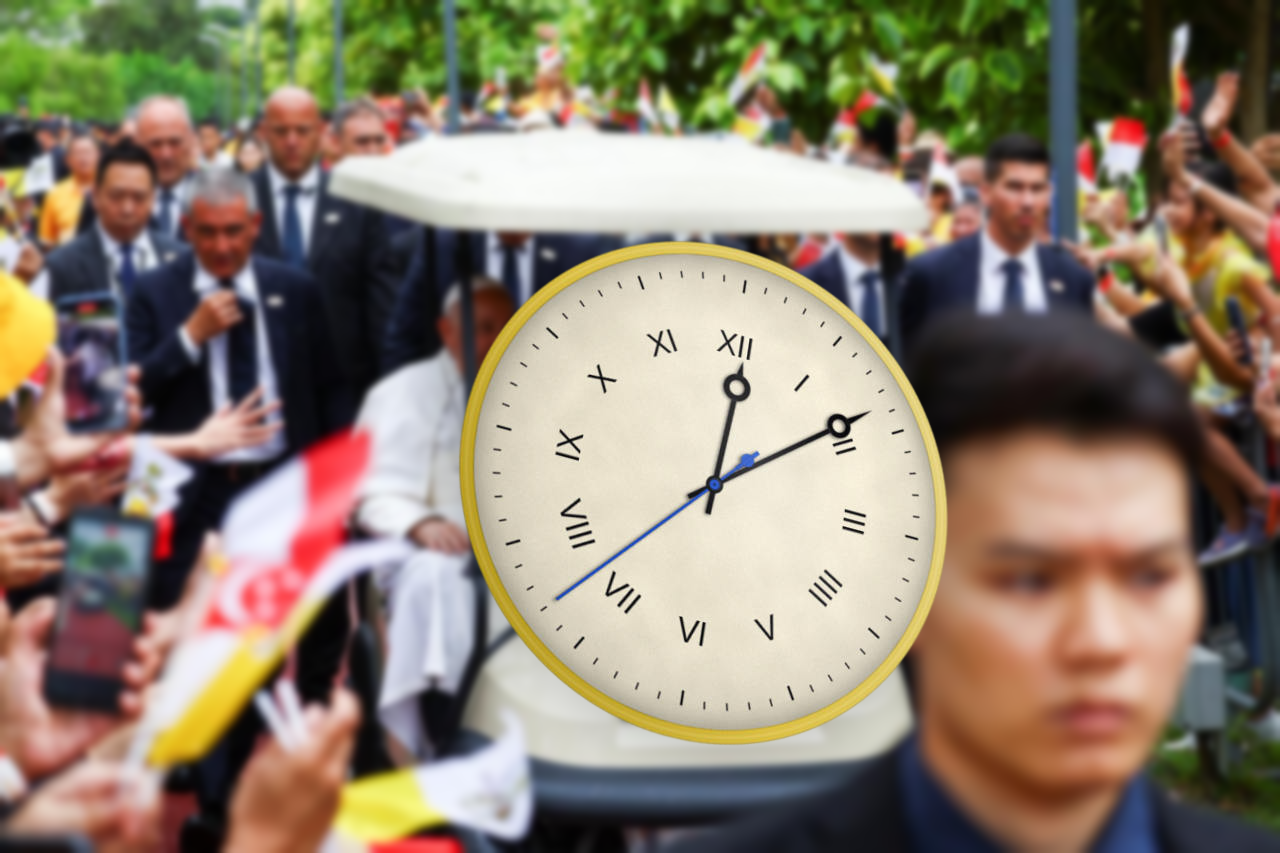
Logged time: 12,08,37
